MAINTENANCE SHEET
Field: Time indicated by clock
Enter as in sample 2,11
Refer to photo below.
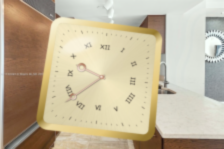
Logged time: 9,38
